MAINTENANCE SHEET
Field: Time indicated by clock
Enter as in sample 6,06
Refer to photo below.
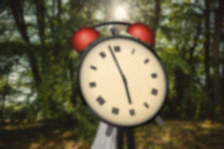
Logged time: 5,58
